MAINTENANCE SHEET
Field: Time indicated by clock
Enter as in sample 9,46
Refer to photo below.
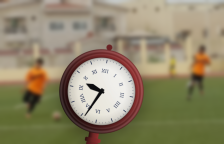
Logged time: 9,34
